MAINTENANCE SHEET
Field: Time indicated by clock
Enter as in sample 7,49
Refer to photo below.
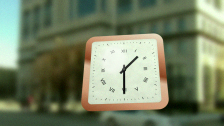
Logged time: 1,30
